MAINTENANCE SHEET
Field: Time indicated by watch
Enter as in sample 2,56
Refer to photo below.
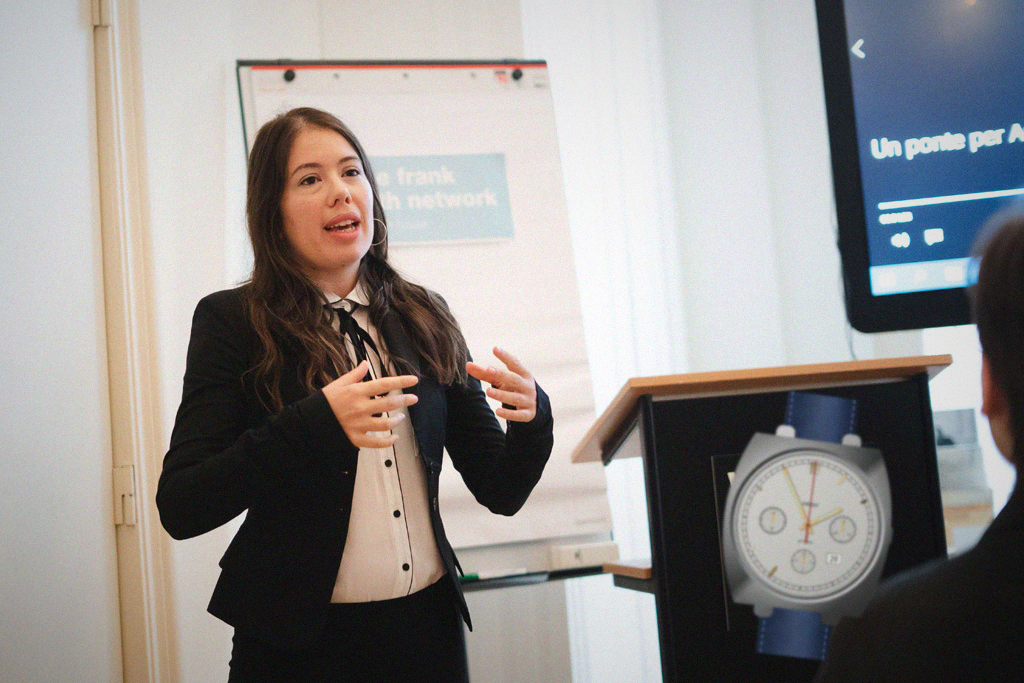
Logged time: 1,55
